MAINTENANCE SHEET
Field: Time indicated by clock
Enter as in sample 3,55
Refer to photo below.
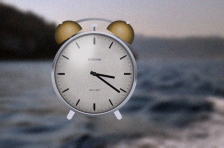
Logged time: 3,21
